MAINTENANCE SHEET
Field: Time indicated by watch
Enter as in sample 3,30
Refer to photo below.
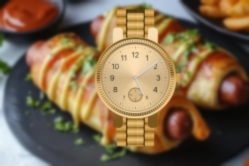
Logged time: 5,09
